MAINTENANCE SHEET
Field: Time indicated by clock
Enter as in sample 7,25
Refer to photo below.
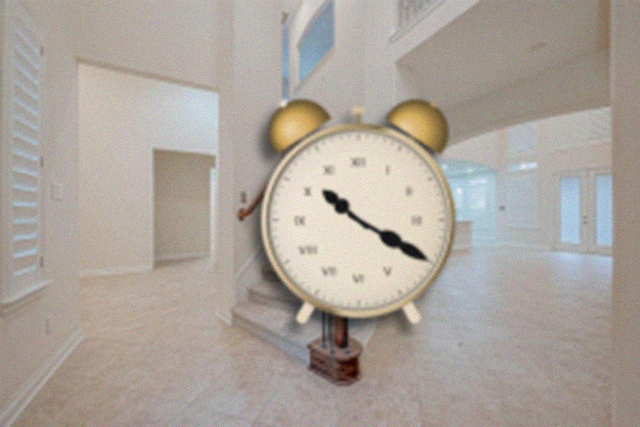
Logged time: 10,20
